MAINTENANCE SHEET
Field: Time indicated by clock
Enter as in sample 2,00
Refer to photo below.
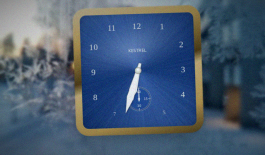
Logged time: 6,33
